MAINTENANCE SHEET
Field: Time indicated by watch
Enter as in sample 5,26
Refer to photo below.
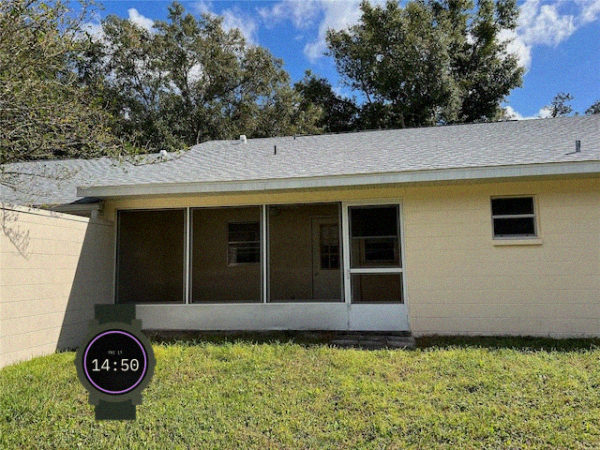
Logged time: 14,50
